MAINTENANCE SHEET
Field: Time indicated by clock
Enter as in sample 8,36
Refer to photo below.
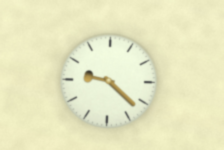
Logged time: 9,22
